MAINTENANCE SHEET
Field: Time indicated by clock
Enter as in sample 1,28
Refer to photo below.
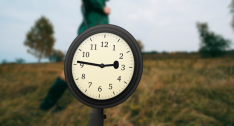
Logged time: 2,46
